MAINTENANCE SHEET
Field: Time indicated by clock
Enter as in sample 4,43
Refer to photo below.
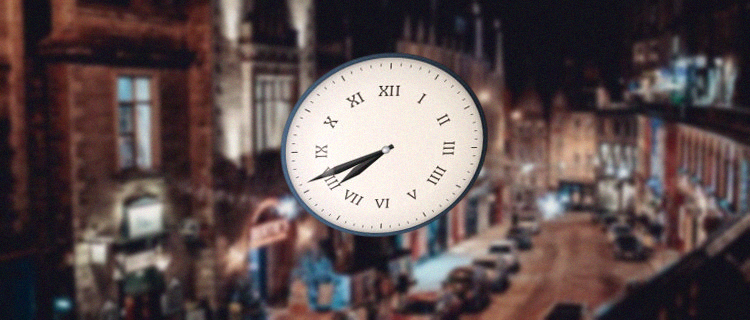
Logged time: 7,41
